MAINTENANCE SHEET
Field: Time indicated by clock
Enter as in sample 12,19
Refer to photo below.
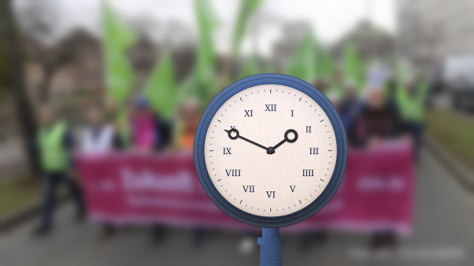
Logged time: 1,49
